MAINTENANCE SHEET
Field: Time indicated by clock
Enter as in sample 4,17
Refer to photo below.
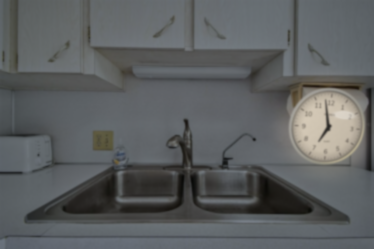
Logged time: 6,58
